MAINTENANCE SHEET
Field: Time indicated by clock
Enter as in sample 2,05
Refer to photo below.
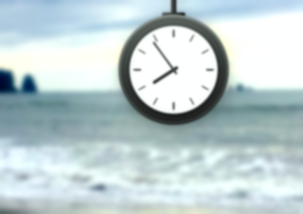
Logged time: 7,54
